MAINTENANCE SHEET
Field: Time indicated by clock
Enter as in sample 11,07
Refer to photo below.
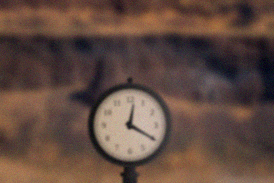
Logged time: 12,20
